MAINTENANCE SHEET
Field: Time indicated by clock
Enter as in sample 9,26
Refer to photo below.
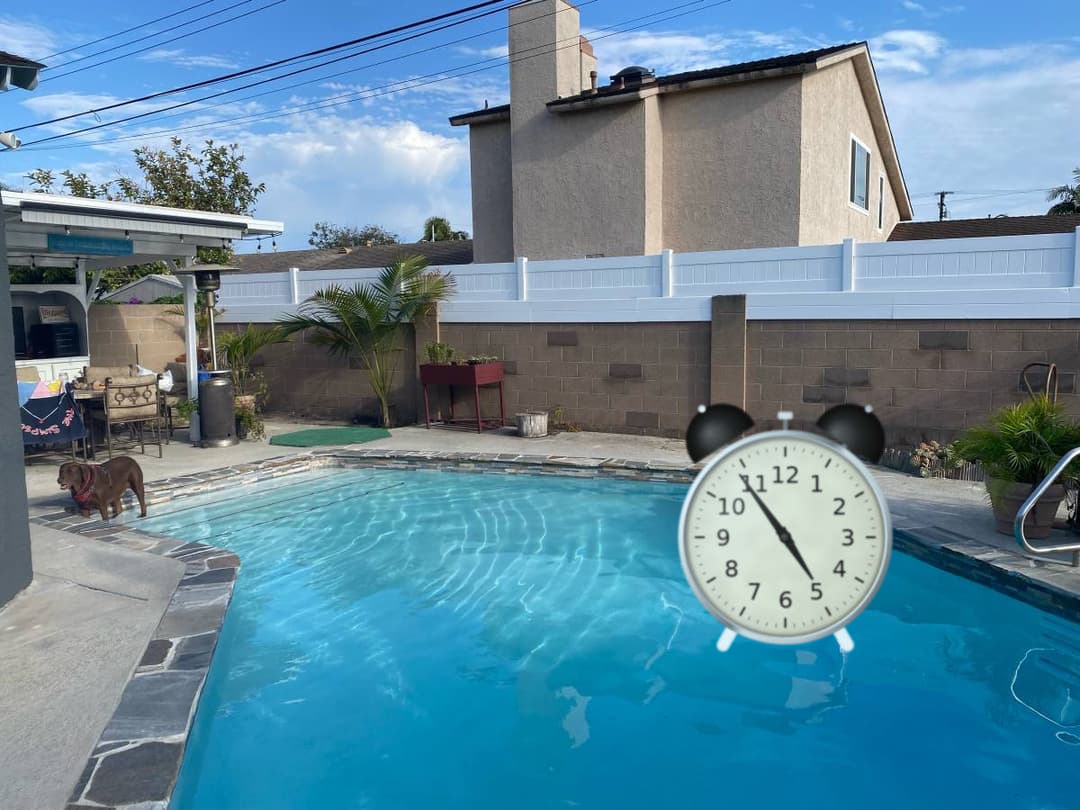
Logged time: 4,54
